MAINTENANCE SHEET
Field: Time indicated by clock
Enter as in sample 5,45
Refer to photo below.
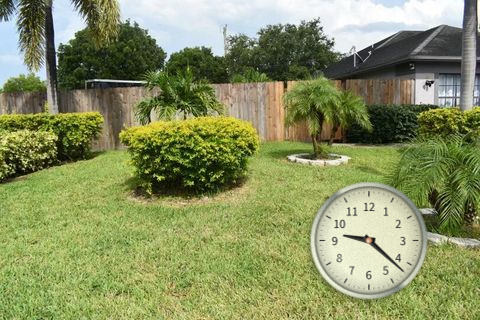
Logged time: 9,22
